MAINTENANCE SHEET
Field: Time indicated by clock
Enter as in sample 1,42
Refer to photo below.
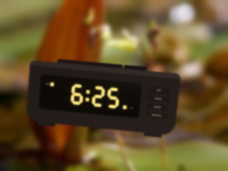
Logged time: 6,25
